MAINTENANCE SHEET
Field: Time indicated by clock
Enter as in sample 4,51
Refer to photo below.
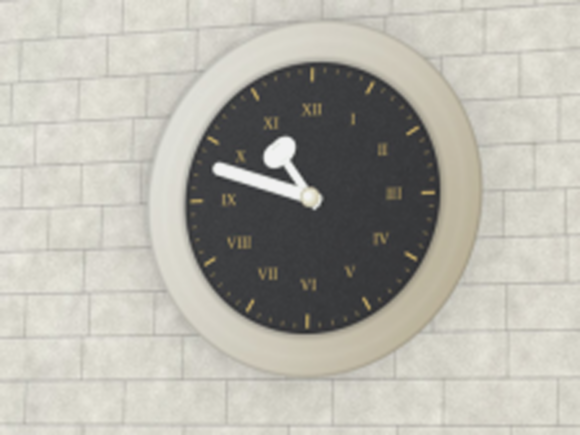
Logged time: 10,48
